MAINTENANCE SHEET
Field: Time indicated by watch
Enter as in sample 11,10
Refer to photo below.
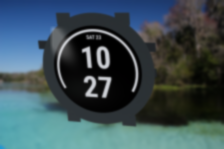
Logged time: 10,27
